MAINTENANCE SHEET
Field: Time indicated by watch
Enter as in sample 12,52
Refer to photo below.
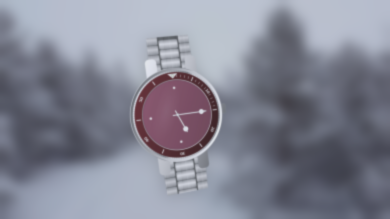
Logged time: 5,15
